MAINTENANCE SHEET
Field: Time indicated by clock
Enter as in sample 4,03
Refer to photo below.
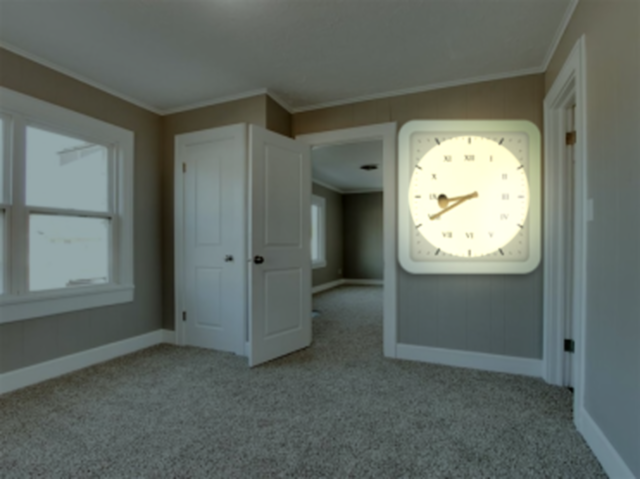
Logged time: 8,40
